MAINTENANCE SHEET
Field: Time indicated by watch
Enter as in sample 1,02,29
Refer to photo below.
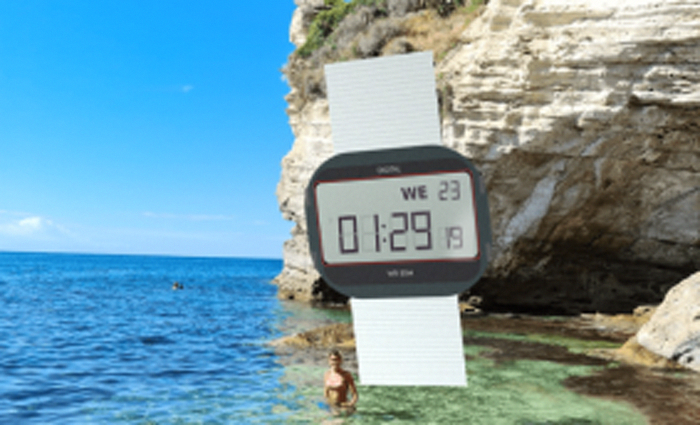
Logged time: 1,29,19
